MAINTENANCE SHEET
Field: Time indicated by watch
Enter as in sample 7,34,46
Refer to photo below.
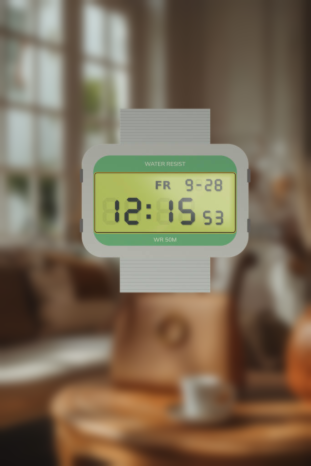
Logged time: 12,15,53
